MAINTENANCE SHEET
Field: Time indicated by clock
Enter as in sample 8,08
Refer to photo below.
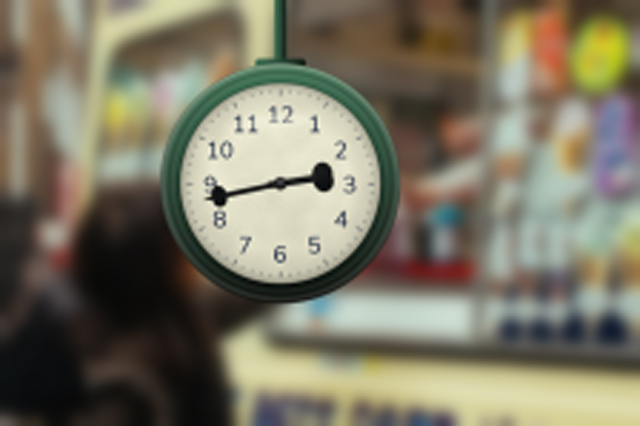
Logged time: 2,43
